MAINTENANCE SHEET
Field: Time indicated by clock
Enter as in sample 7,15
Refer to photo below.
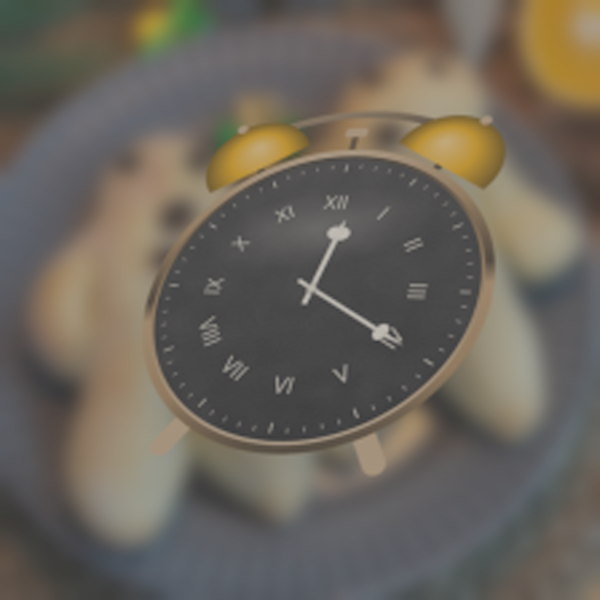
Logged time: 12,20
